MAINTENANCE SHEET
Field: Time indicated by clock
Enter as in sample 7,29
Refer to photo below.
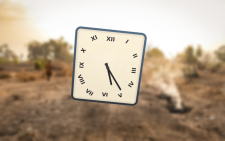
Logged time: 5,24
